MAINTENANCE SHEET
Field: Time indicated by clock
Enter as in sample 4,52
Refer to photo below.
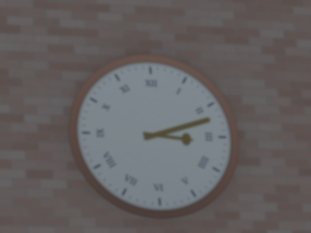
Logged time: 3,12
